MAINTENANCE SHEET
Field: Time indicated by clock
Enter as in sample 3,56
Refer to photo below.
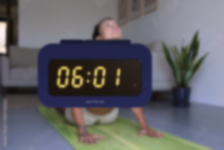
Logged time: 6,01
